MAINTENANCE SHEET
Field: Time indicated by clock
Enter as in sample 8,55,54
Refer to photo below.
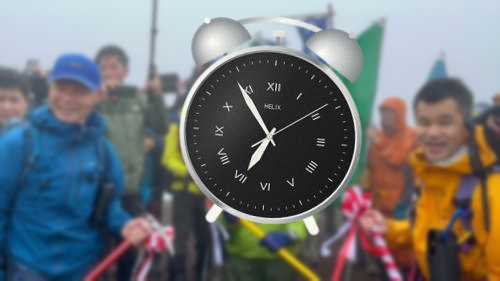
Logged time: 6,54,09
